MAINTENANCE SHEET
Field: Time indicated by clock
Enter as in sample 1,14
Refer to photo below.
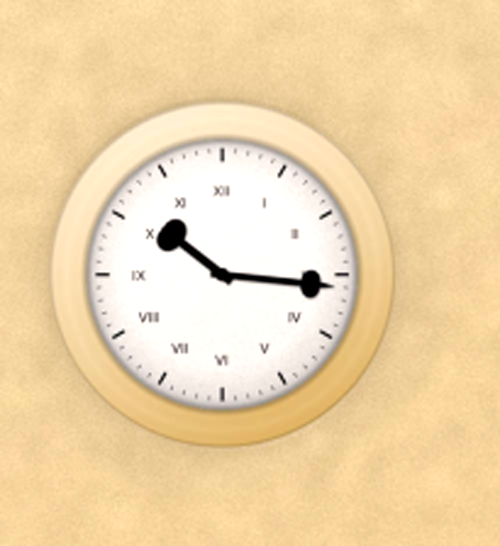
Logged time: 10,16
